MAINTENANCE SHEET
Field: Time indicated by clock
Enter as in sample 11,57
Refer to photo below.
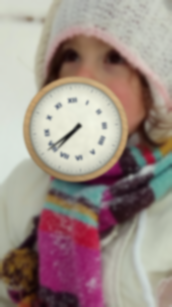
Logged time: 7,40
